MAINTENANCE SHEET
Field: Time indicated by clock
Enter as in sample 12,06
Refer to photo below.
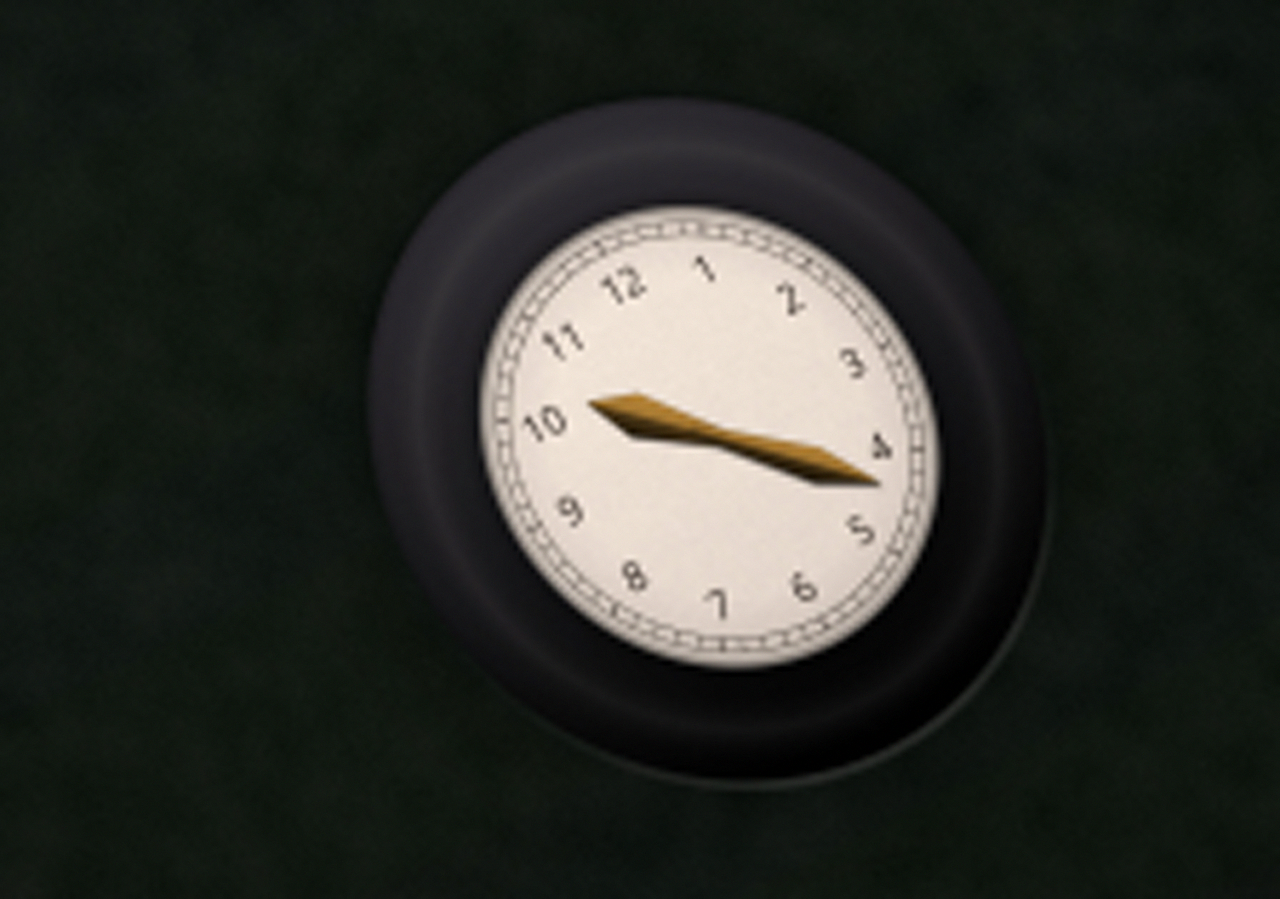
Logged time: 10,22
